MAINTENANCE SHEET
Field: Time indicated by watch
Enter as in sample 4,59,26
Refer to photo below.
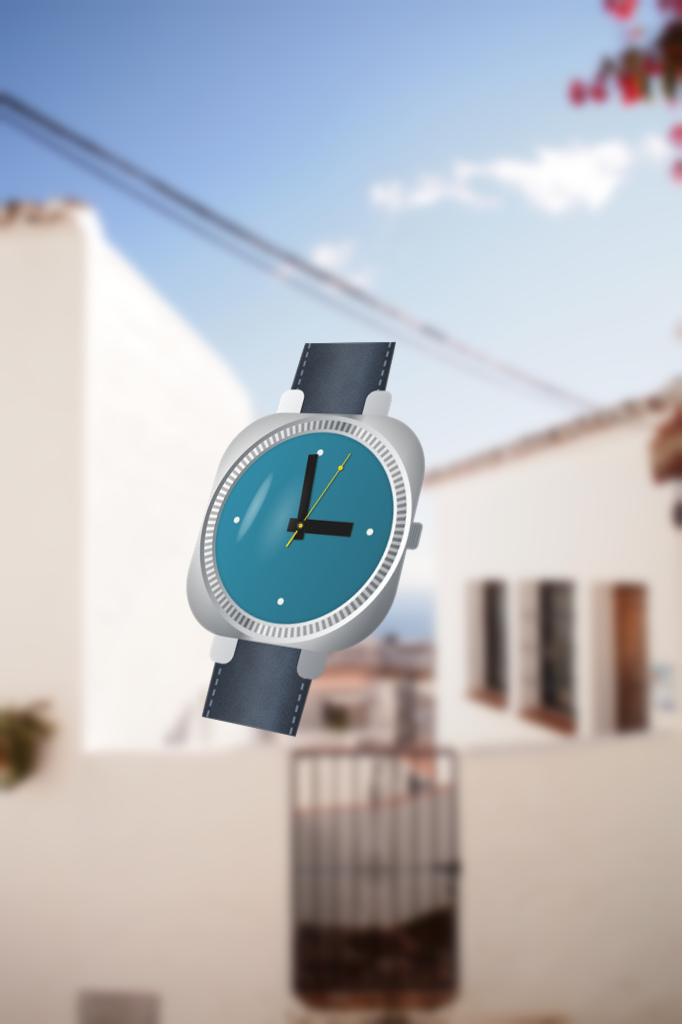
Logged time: 2,59,04
